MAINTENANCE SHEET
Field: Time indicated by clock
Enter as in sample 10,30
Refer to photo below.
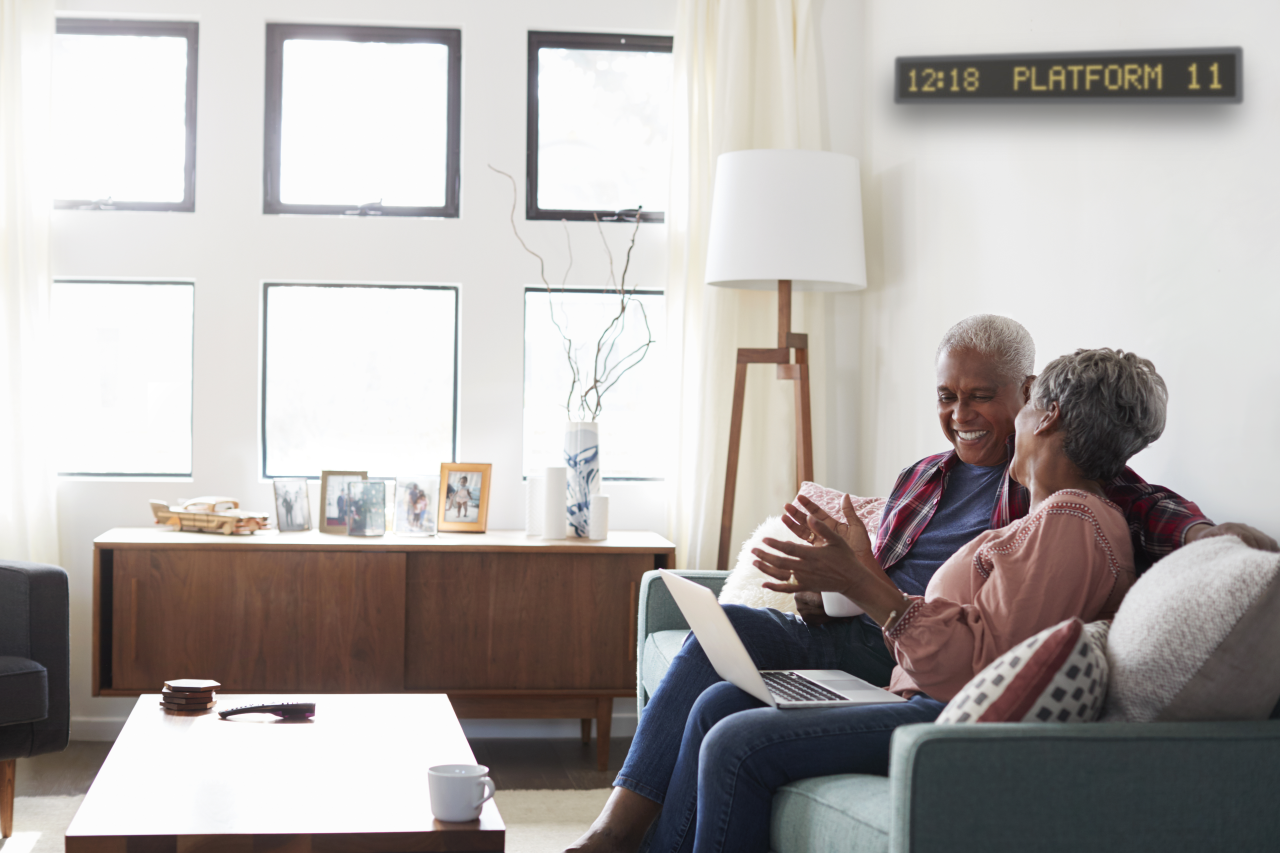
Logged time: 12,18
